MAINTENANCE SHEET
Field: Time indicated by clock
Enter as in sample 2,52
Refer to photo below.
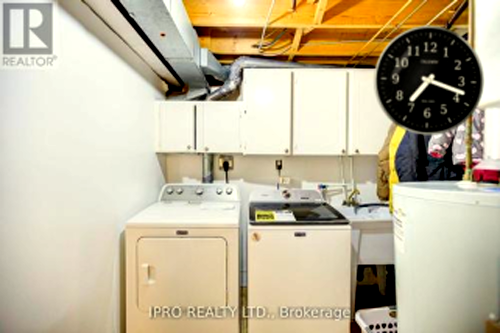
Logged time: 7,18
